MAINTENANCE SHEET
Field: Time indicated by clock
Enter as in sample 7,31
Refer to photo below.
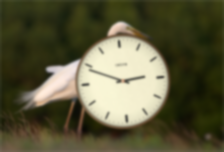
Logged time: 2,49
